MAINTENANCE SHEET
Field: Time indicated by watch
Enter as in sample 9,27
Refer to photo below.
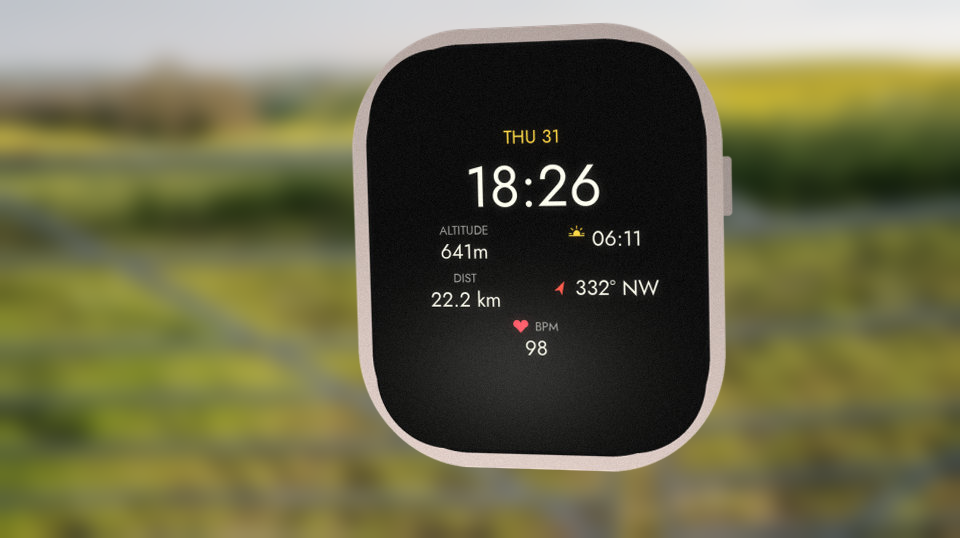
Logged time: 18,26
